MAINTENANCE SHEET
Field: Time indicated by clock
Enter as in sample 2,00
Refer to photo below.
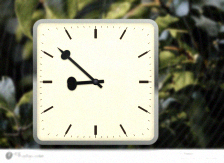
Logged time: 8,52
